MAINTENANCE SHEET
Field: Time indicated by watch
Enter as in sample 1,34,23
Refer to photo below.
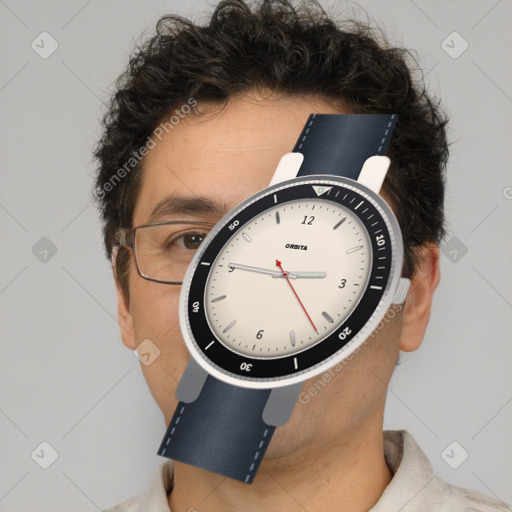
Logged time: 2,45,22
